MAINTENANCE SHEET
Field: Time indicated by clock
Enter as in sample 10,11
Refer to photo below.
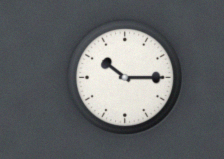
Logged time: 10,15
